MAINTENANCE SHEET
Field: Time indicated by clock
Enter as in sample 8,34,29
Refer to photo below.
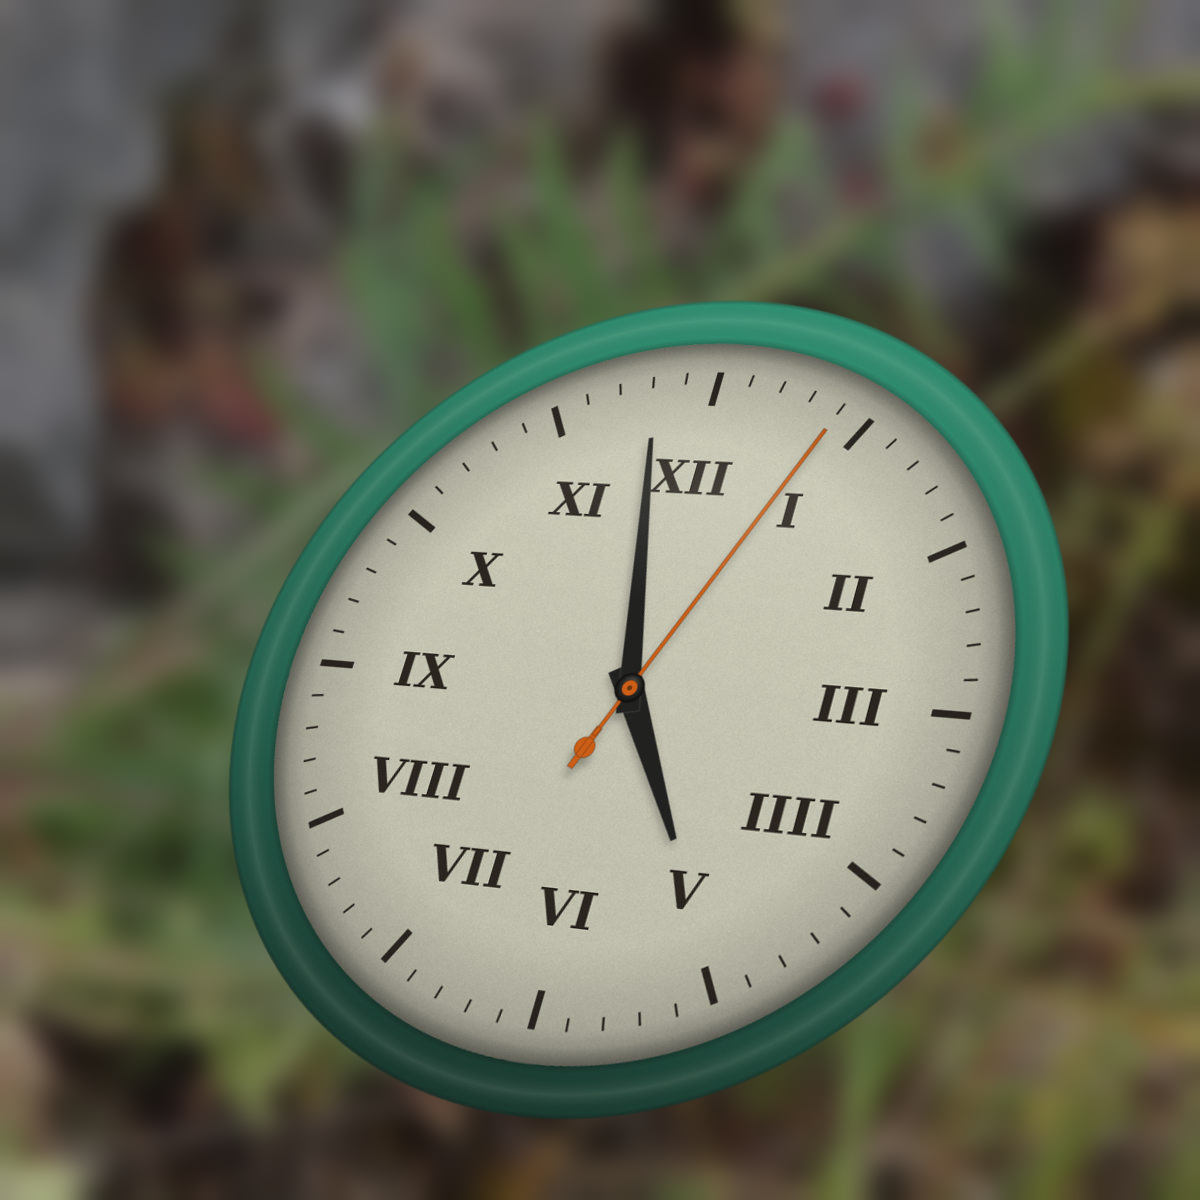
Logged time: 4,58,04
